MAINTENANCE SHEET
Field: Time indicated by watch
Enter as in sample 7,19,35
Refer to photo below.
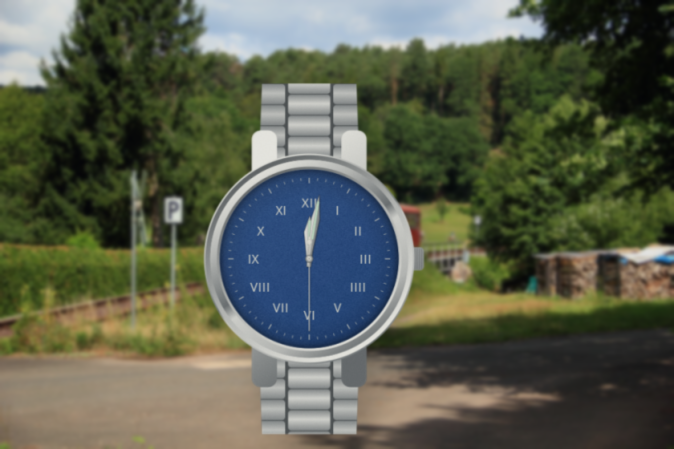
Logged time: 12,01,30
